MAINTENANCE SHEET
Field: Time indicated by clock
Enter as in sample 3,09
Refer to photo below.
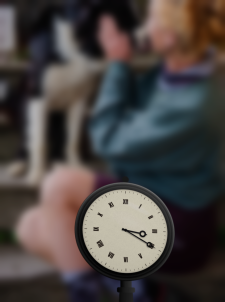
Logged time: 3,20
